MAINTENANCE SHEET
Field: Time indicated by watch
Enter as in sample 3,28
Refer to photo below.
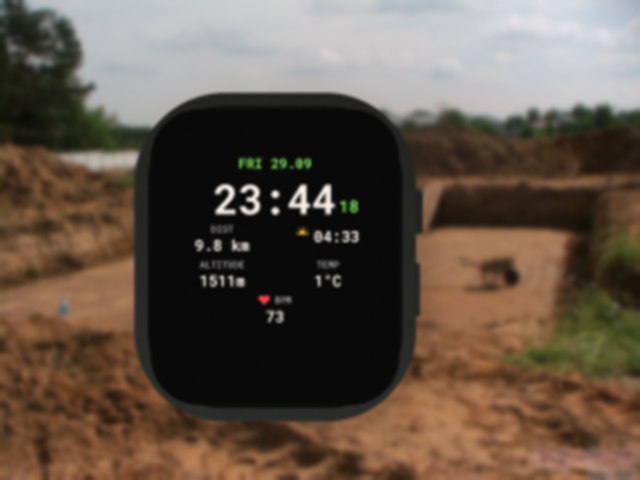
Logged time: 23,44
